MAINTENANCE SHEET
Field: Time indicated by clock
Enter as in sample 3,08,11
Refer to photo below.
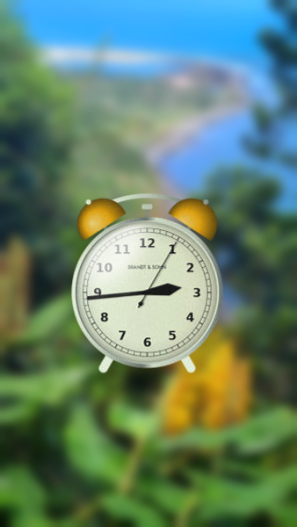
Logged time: 2,44,05
